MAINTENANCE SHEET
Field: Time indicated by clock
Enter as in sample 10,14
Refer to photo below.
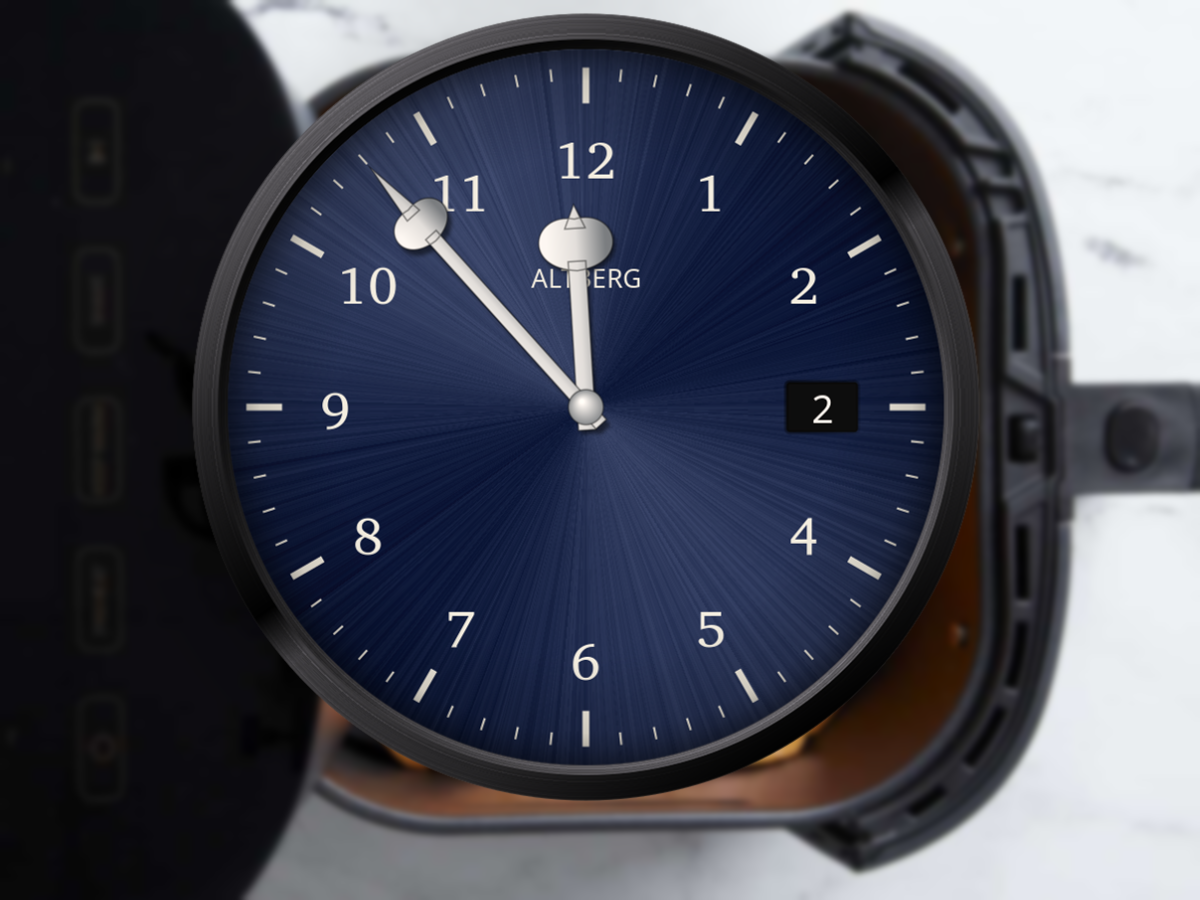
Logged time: 11,53
